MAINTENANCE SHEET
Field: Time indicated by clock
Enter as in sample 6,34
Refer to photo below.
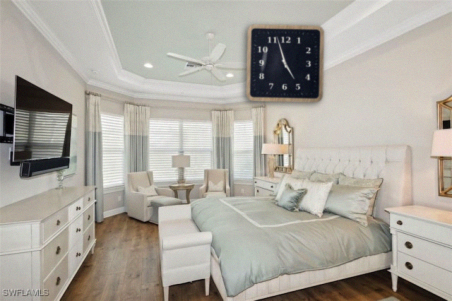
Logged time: 4,57
